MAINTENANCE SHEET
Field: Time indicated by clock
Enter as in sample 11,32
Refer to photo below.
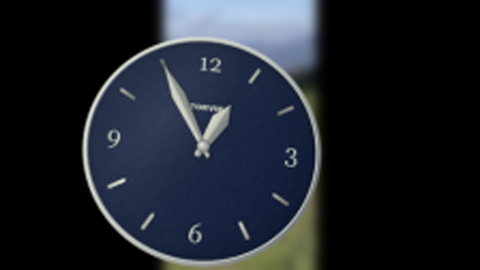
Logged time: 12,55
